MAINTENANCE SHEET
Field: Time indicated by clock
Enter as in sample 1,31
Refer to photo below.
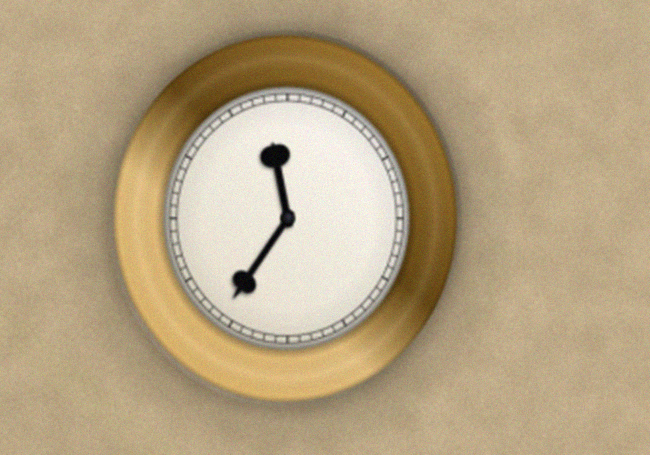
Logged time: 11,36
